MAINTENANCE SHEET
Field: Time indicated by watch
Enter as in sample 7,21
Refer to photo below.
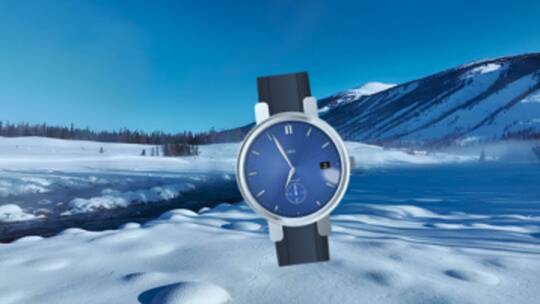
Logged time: 6,56
